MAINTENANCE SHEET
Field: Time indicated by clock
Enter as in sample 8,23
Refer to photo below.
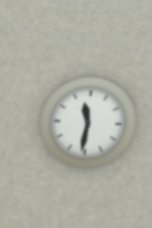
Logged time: 11,31
